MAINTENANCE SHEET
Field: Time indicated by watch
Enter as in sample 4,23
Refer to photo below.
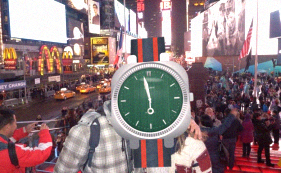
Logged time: 5,58
